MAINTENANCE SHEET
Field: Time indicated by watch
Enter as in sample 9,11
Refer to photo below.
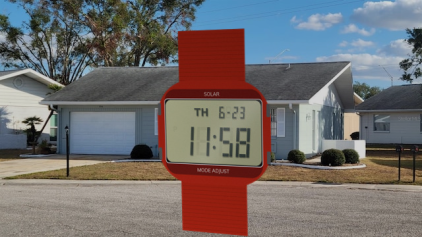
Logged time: 11,58
